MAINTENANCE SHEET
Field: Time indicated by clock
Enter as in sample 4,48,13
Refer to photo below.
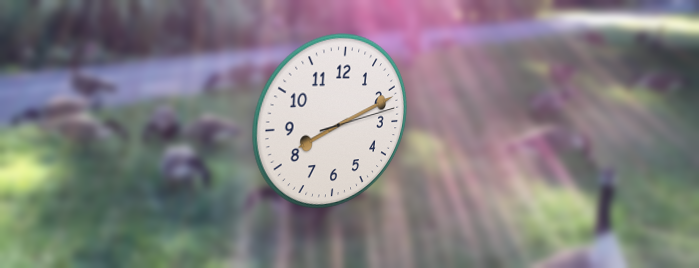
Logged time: 8,11,13
